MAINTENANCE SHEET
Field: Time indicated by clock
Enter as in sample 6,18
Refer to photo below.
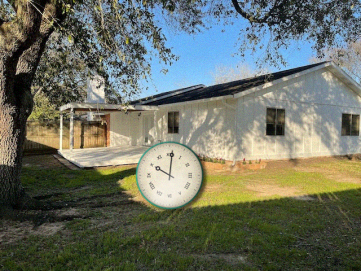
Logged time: 10,01
